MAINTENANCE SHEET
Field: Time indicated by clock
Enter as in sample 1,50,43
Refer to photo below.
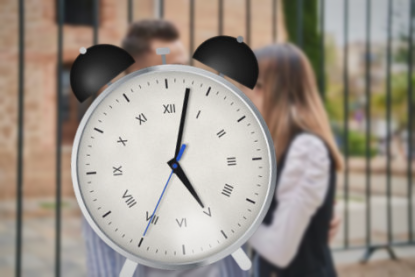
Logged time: 5,02,35
